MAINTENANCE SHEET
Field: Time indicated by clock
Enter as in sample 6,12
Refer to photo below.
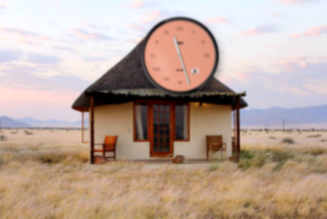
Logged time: 11,27
